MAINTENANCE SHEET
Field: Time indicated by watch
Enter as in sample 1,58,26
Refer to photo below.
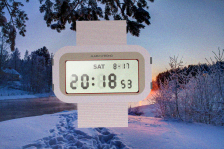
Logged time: 20,18,53
